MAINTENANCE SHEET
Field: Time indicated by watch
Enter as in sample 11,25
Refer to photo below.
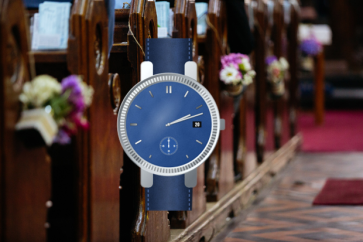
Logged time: 2,12
